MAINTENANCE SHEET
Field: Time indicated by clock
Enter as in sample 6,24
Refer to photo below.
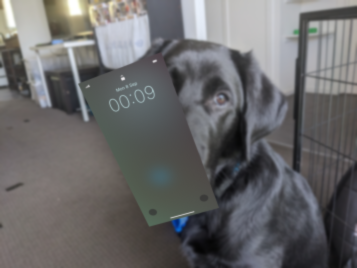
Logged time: 0,09
